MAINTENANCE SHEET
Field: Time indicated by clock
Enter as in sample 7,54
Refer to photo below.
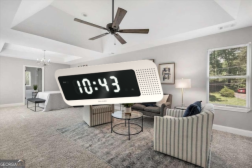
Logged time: 10,43
